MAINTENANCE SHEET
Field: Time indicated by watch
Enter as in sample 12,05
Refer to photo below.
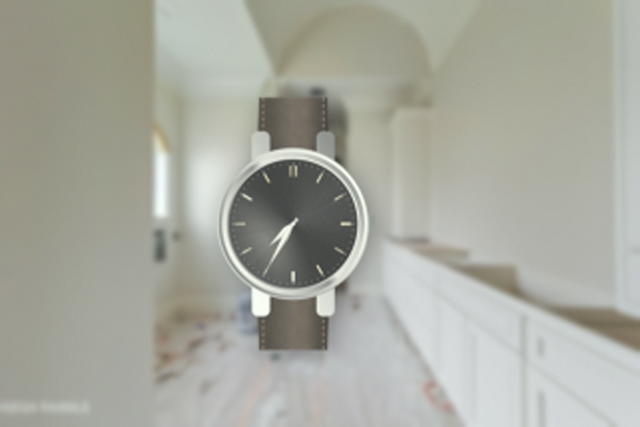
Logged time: 7,35
